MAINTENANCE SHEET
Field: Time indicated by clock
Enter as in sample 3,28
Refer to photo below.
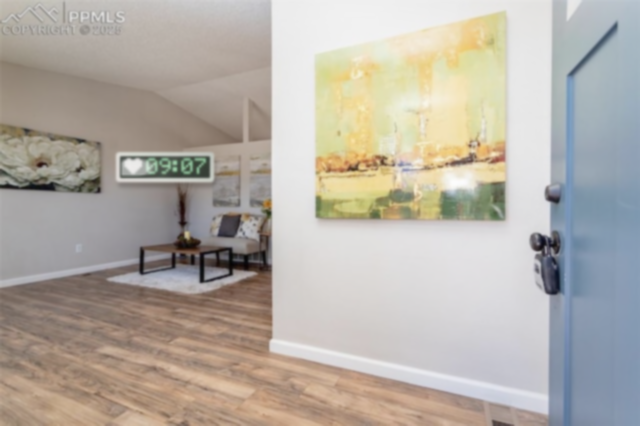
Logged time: 9,07
